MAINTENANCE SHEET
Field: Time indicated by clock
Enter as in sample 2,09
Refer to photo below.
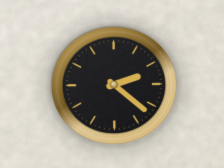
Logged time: 2,22
